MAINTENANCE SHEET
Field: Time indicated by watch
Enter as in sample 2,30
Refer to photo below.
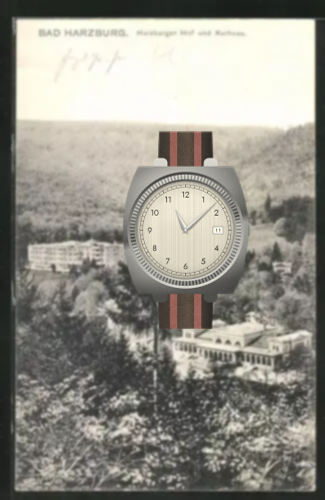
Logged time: 11,08
